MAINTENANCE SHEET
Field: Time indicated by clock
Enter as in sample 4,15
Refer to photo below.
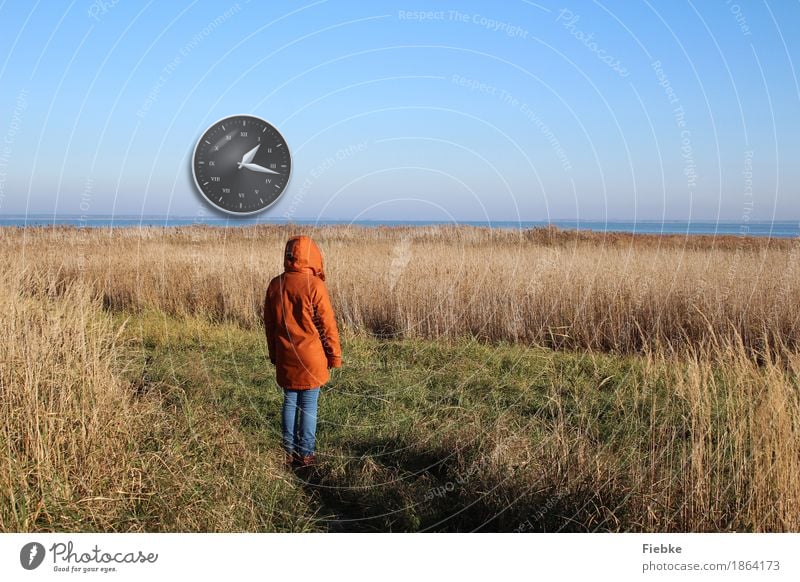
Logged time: 1,17
